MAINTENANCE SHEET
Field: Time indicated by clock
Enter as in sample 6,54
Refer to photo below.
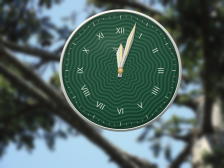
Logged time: 12,03
